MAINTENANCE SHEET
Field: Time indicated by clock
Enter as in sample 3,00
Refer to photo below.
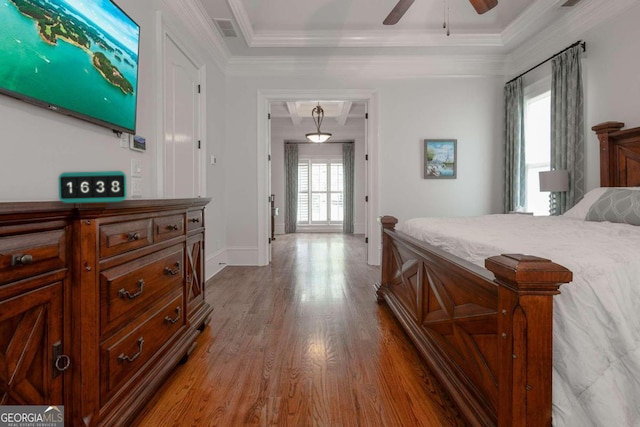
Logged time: 16,38
